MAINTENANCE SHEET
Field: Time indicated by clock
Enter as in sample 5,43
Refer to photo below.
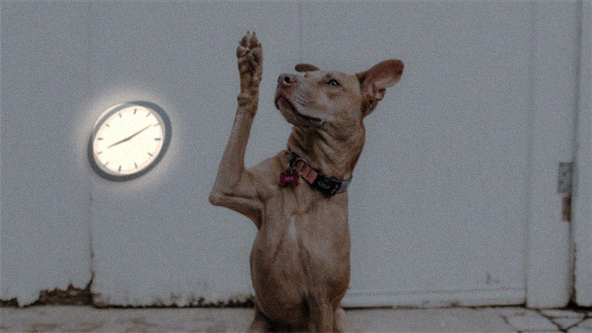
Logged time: 8,09
